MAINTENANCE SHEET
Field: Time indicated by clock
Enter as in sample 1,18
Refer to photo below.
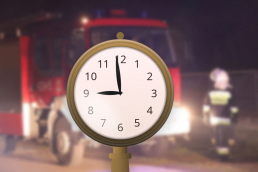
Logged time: 8,59
